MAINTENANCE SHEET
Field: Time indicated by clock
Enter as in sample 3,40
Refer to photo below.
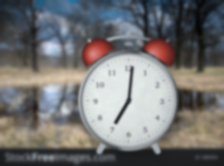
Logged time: 7,01
